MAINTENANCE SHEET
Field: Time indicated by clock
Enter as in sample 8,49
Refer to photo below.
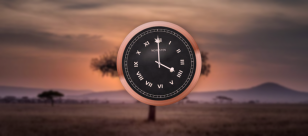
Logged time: 4,00
